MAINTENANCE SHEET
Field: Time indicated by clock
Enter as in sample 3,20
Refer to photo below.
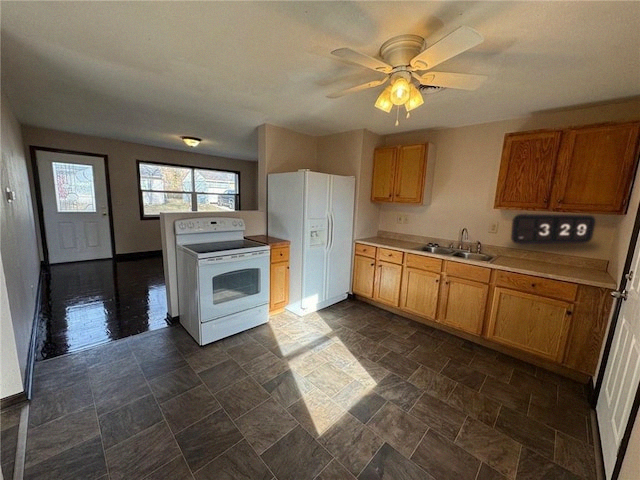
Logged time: 3,29
